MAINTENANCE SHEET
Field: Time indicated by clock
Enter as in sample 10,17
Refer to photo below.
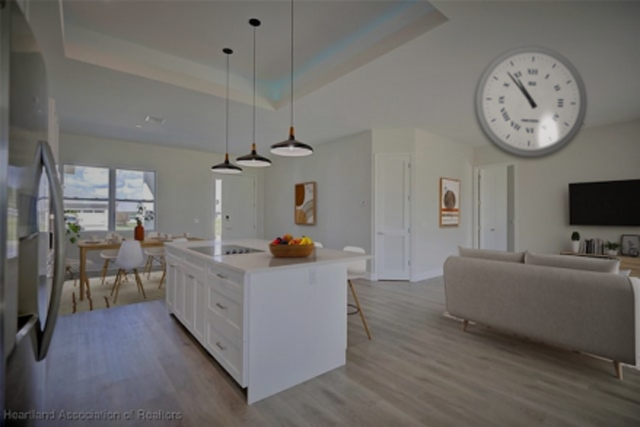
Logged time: 10,53
